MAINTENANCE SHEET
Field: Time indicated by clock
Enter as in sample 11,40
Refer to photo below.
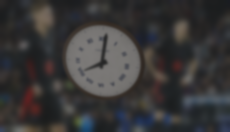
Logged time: 8,01
